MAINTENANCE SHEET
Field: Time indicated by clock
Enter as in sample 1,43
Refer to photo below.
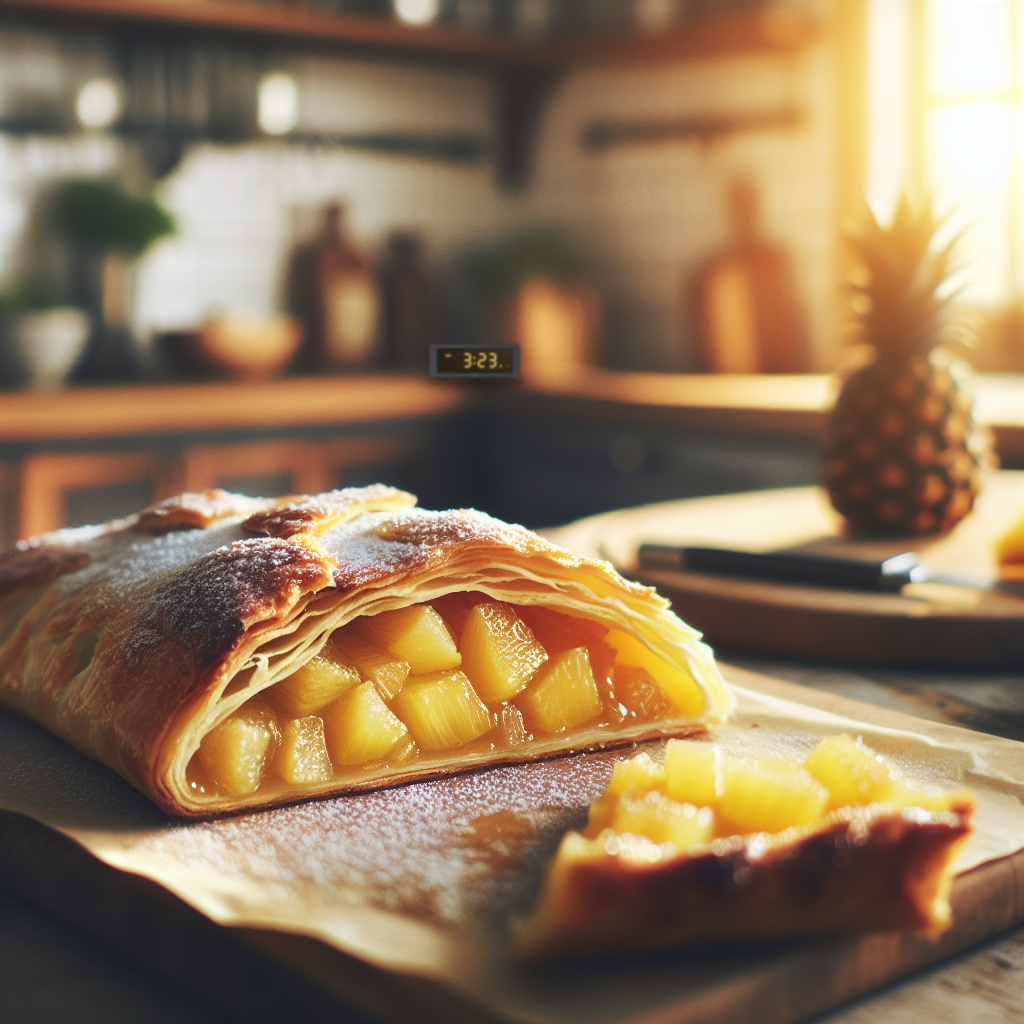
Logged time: 3,23
